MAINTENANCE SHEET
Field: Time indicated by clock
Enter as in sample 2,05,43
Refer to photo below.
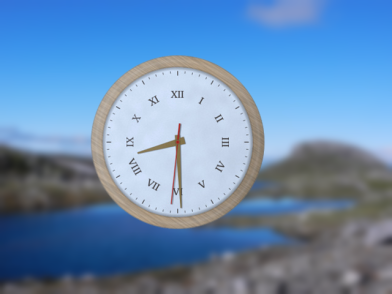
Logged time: 8,29,31
